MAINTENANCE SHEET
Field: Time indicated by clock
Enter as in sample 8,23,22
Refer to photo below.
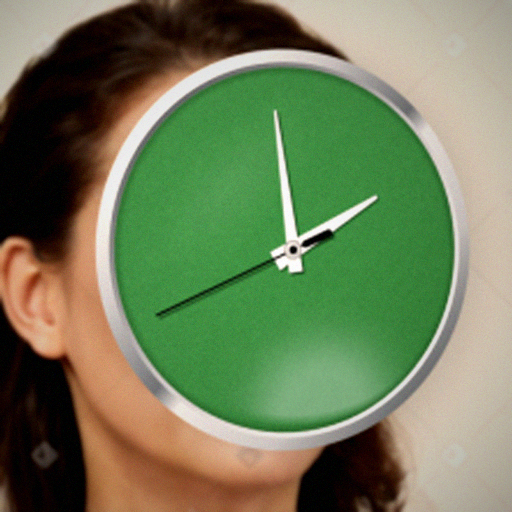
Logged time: 1,58,41
